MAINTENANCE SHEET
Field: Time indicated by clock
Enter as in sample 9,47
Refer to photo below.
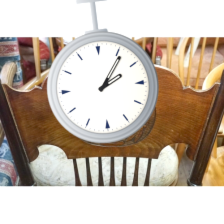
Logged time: 2,06
